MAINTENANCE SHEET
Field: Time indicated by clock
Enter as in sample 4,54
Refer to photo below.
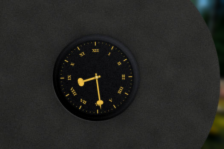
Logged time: 8,29
